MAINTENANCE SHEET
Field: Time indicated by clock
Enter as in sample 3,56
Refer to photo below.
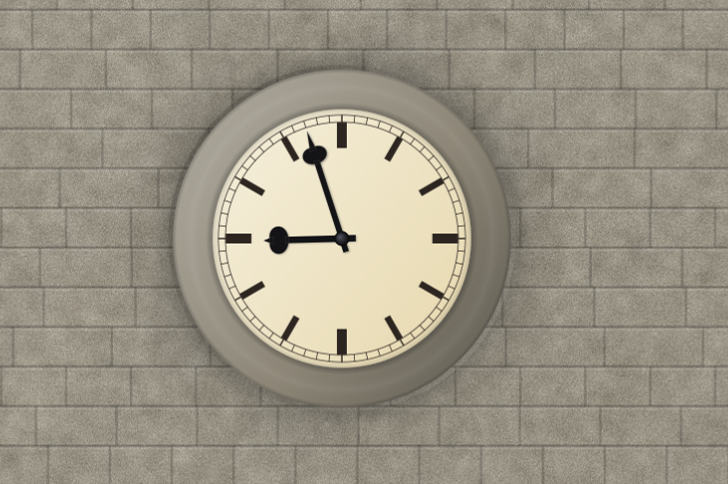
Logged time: 8,57
